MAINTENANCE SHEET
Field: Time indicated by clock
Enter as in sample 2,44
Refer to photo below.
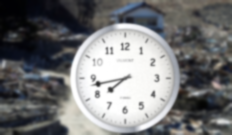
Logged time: 7,43
